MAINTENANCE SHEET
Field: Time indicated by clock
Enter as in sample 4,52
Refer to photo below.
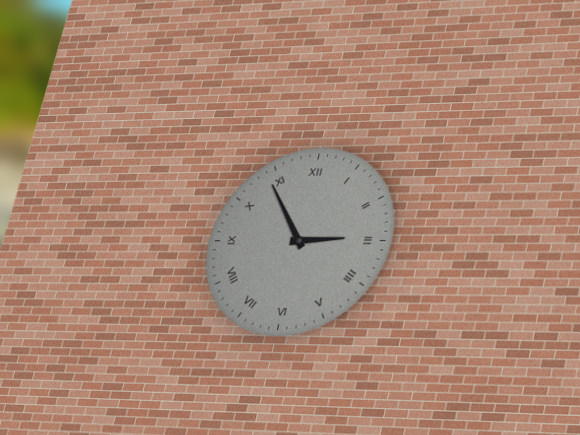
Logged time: 2,54
